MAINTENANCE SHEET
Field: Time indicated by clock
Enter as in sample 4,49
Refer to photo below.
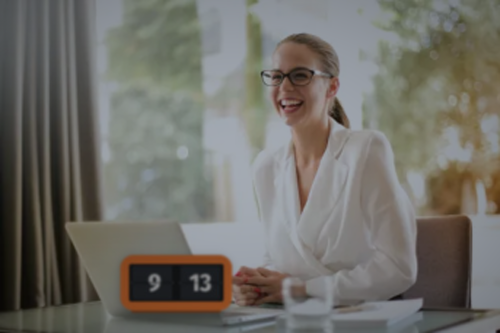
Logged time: 9,13
